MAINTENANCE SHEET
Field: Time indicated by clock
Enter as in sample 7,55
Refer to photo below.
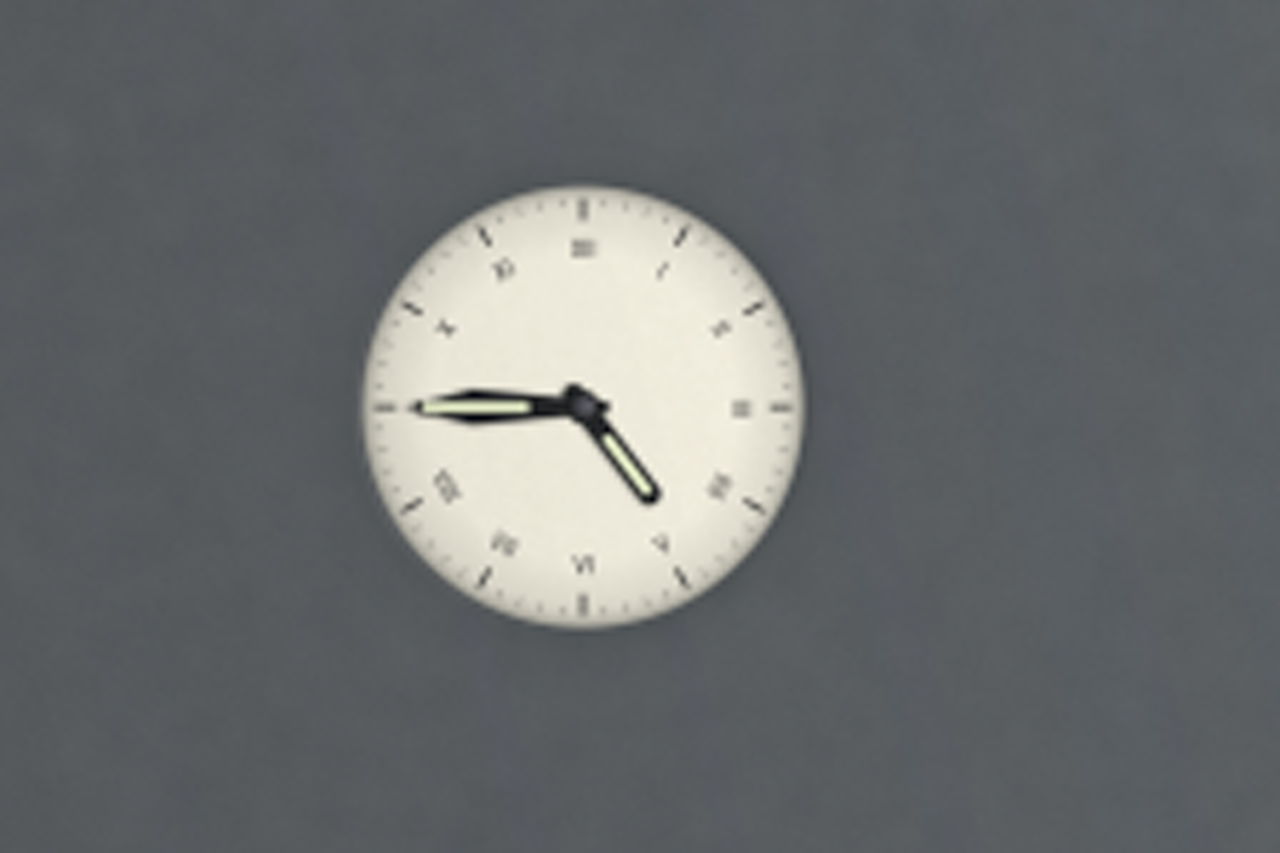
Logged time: 4,45
